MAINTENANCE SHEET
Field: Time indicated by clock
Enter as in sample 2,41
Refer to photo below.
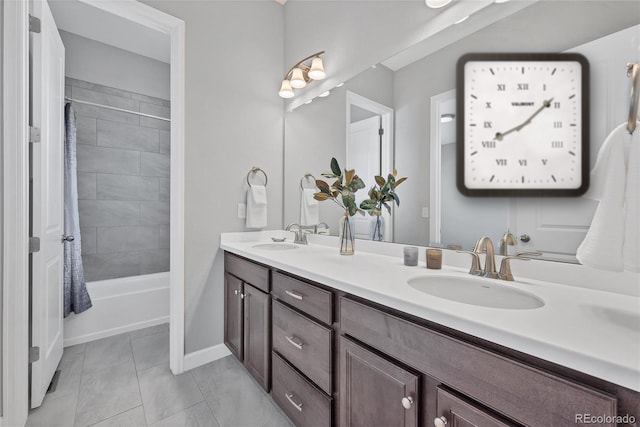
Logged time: 8,08
